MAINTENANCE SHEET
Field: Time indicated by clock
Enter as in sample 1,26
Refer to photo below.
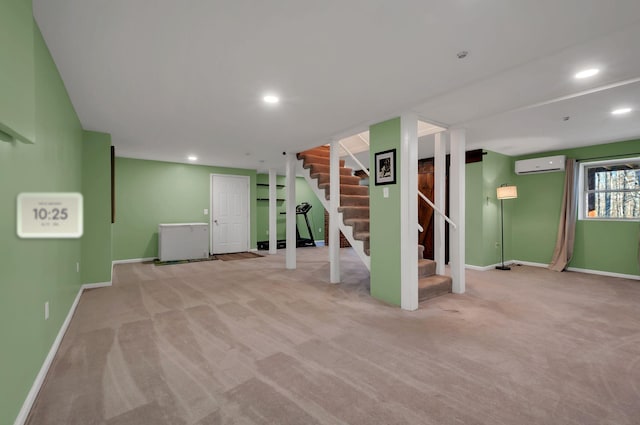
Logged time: 10,25
